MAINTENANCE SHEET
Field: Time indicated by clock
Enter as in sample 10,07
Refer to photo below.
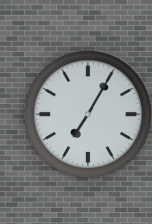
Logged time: 7,05
